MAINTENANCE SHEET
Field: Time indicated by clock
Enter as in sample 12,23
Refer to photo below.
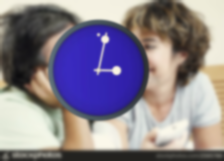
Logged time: 3,02
